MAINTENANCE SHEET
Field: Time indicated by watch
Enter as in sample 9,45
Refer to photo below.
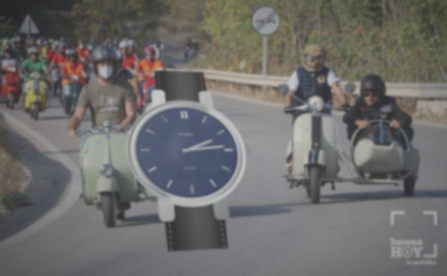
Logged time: 2,14
